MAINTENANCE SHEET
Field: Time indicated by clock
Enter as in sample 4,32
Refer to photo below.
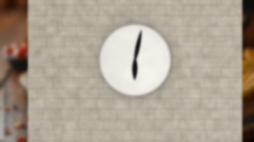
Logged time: 6,02
